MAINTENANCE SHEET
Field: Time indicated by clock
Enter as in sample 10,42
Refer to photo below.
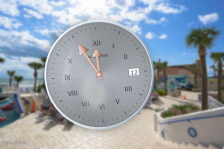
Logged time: 11,55
